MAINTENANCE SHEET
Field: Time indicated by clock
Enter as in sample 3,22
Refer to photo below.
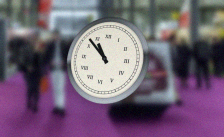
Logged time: 10,52
